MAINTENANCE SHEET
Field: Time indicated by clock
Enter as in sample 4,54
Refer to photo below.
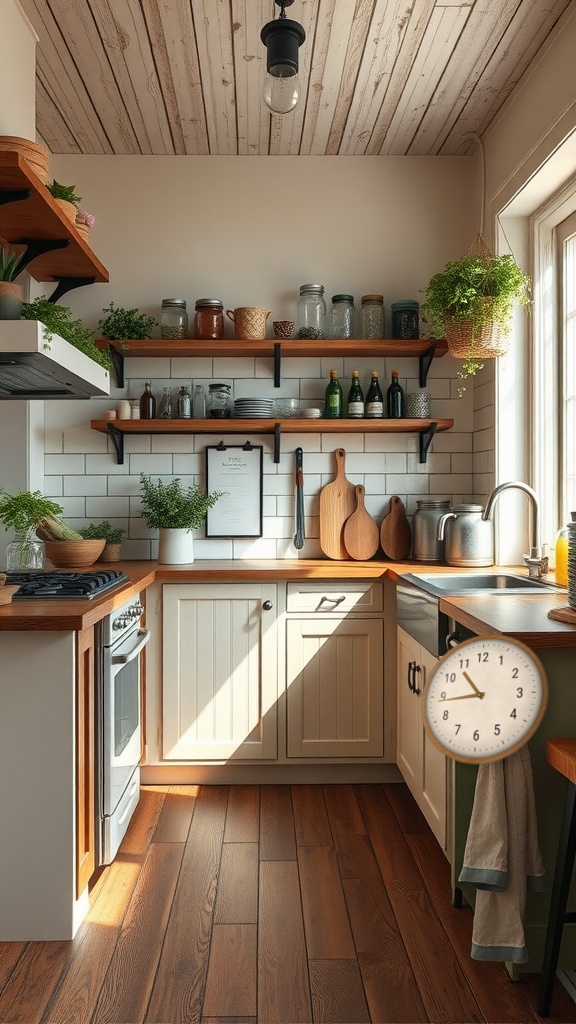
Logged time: 10,44
